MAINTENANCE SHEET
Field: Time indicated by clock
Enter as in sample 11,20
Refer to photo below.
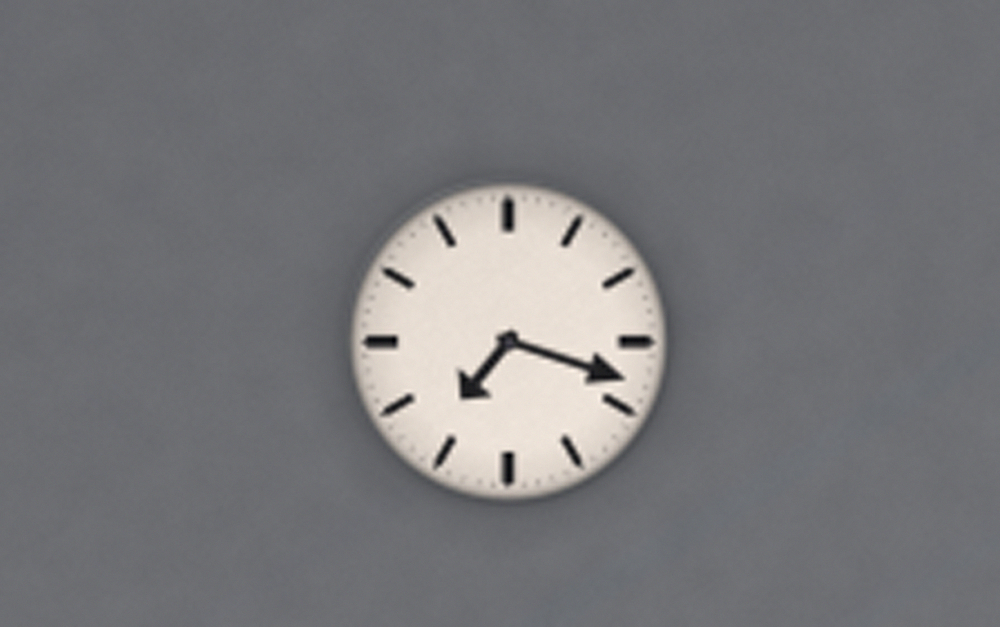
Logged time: 7,18
